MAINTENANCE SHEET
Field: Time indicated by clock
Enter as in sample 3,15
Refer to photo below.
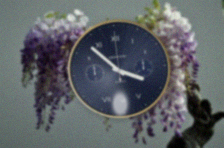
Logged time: 3,53
